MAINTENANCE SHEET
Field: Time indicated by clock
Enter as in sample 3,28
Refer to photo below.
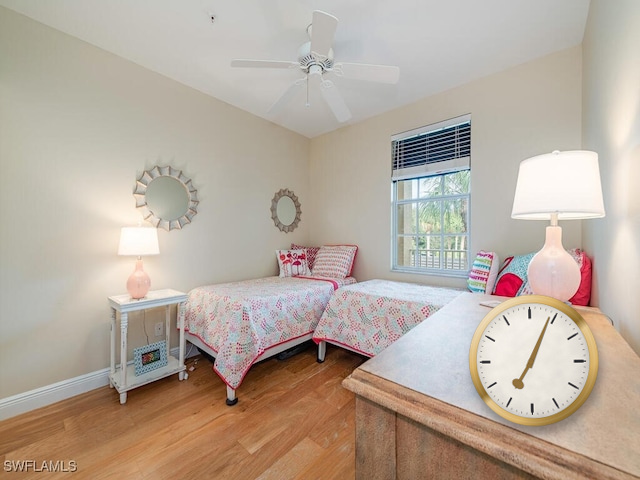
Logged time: 7,04
